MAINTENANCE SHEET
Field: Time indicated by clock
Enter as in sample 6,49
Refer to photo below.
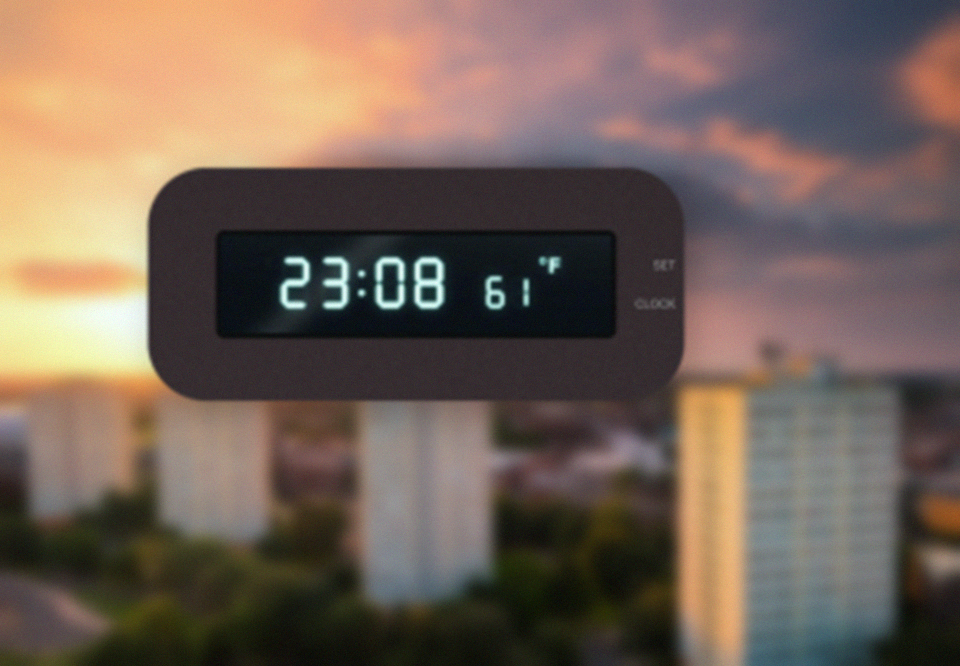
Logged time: 23,08
